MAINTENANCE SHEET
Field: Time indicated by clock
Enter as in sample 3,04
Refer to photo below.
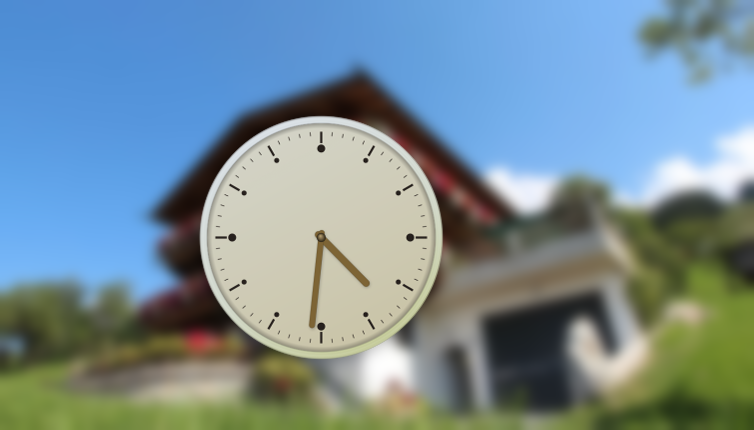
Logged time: 4,31
